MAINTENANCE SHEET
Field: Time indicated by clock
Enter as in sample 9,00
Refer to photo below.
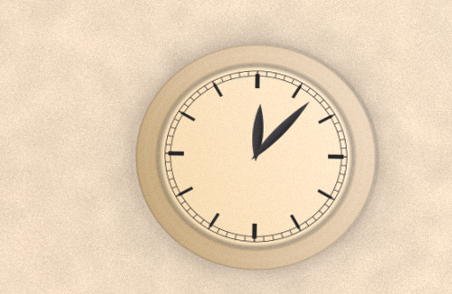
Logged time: 12,07
